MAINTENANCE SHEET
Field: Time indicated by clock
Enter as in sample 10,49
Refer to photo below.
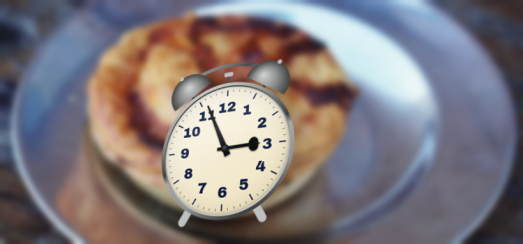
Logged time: 2,56
